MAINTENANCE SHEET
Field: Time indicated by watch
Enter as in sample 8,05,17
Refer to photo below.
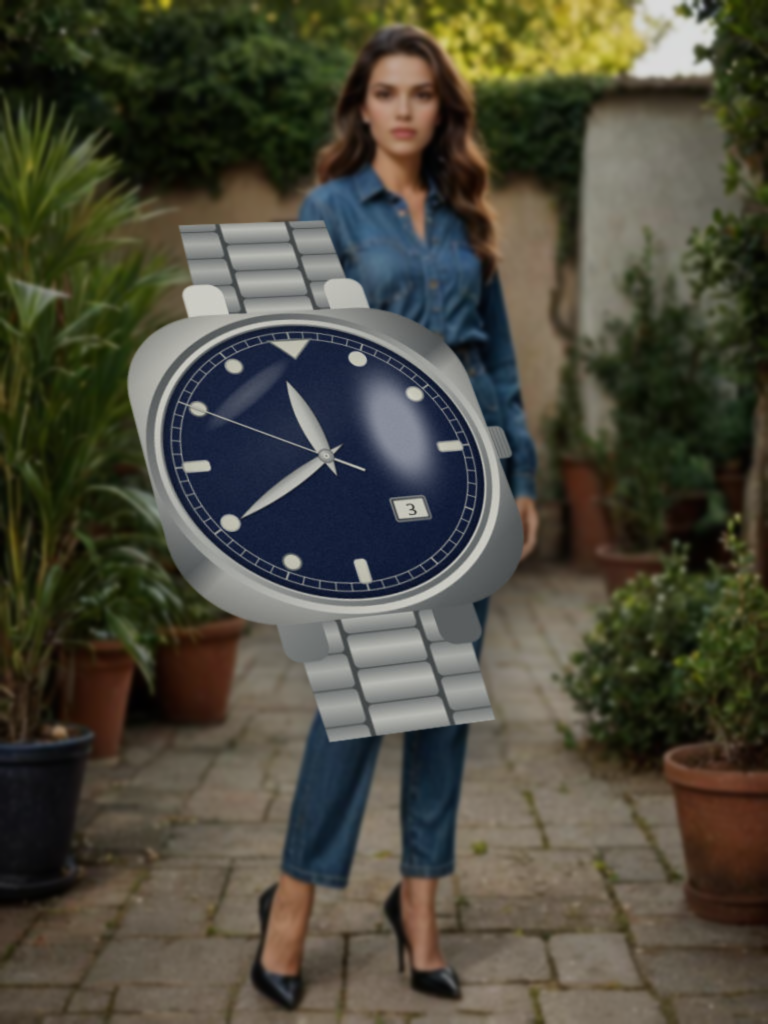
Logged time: 11,39,50
